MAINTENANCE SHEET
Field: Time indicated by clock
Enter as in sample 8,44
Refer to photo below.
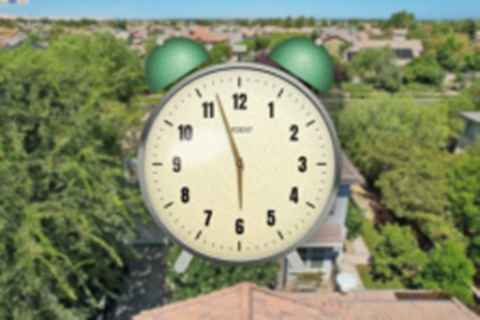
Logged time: 5,57
